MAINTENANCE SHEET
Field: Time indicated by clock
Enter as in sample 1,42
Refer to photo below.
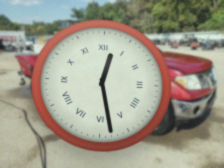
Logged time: 12,28
